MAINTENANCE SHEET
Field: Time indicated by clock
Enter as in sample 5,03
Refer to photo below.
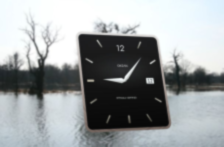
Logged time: 9,07
